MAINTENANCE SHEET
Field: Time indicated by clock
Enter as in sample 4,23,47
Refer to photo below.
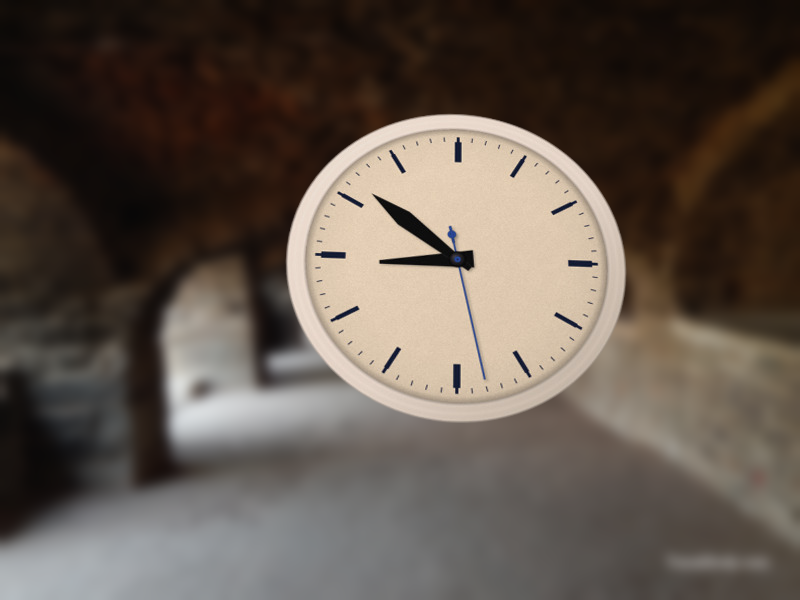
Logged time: 8,51,28
